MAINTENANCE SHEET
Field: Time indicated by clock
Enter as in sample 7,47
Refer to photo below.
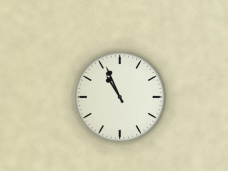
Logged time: 10,56
